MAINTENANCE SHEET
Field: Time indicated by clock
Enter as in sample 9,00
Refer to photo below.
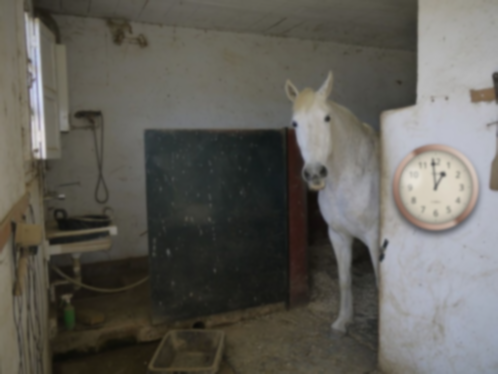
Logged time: 12,59
